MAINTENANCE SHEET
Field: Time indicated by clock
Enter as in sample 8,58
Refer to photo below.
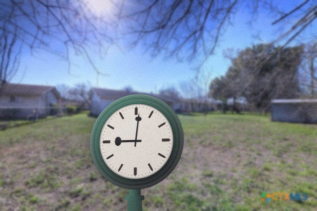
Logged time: 9,01
